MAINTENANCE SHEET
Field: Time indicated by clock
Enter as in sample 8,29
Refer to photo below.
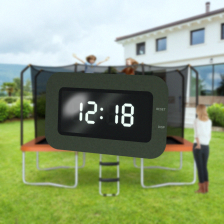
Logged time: 12,18
